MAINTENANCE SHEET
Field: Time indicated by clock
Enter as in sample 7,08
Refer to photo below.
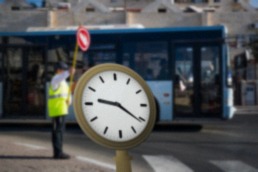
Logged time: 9,21
